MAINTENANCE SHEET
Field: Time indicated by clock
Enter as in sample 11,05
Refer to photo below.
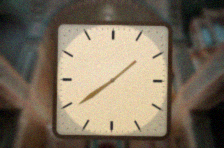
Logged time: 1,39
